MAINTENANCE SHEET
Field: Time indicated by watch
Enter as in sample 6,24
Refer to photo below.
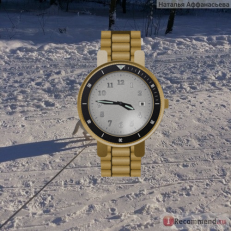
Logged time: 3,46
